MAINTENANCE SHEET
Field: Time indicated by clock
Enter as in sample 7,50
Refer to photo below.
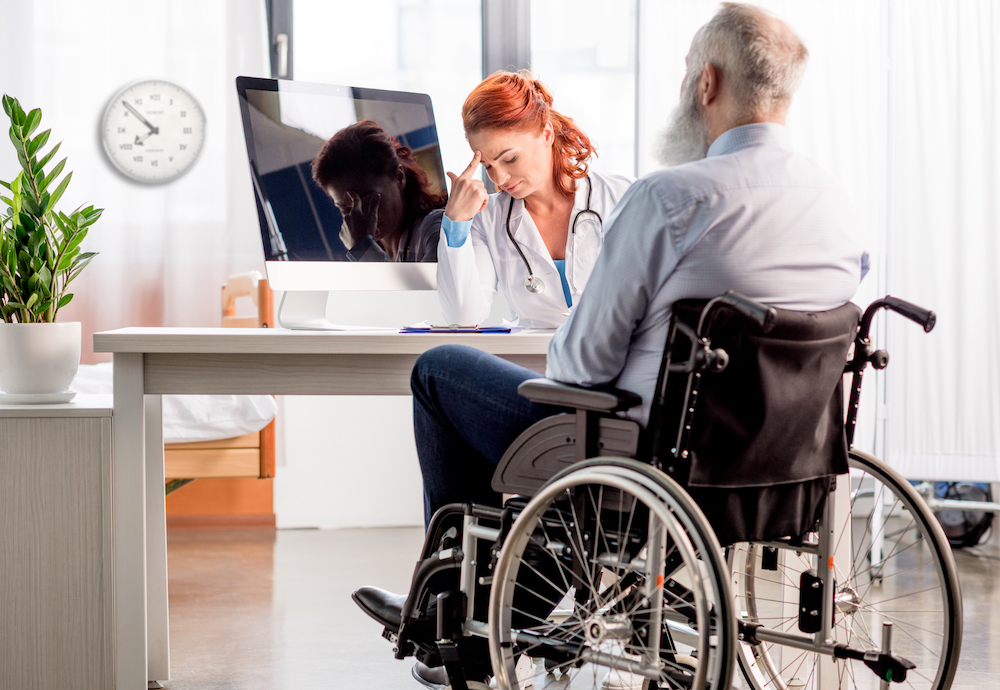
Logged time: 7,52
